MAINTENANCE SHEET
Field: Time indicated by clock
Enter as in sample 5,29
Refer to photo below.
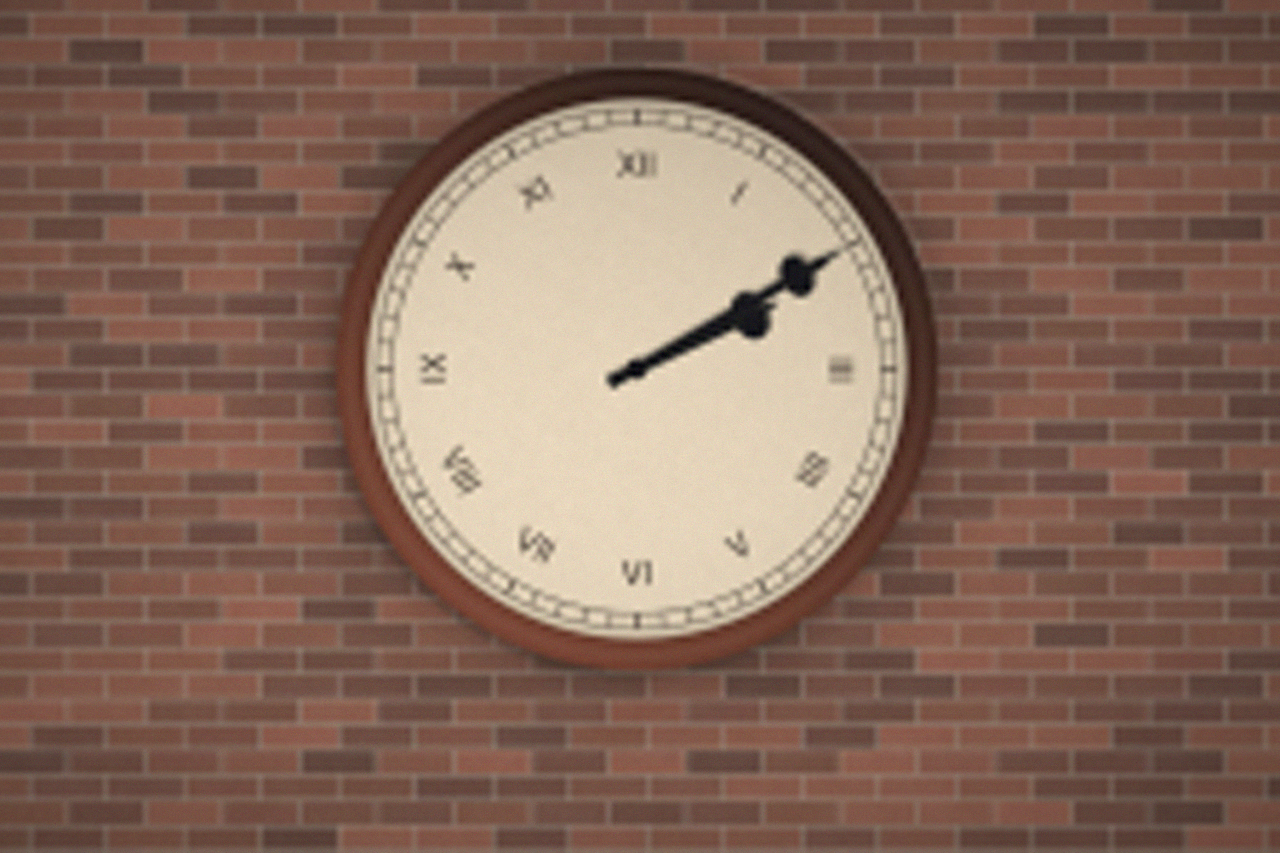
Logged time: 2,10
